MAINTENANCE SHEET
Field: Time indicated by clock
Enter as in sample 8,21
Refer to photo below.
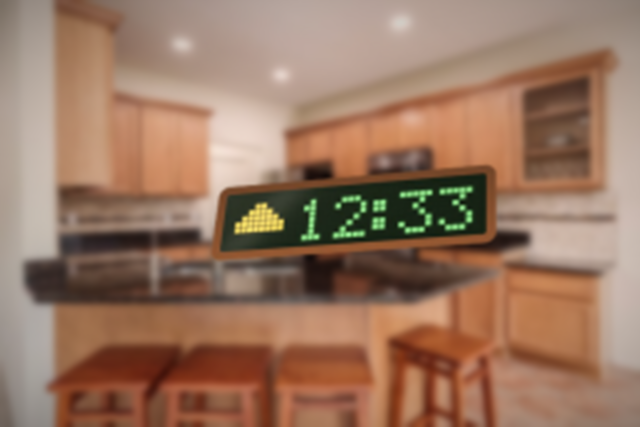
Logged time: 12,33
